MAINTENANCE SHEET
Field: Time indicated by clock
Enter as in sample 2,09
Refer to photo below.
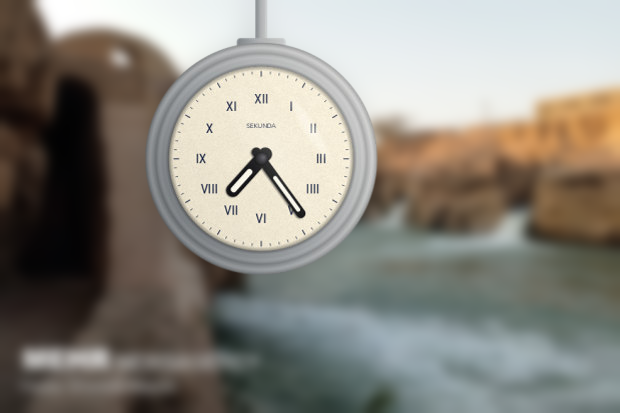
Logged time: 7,24
